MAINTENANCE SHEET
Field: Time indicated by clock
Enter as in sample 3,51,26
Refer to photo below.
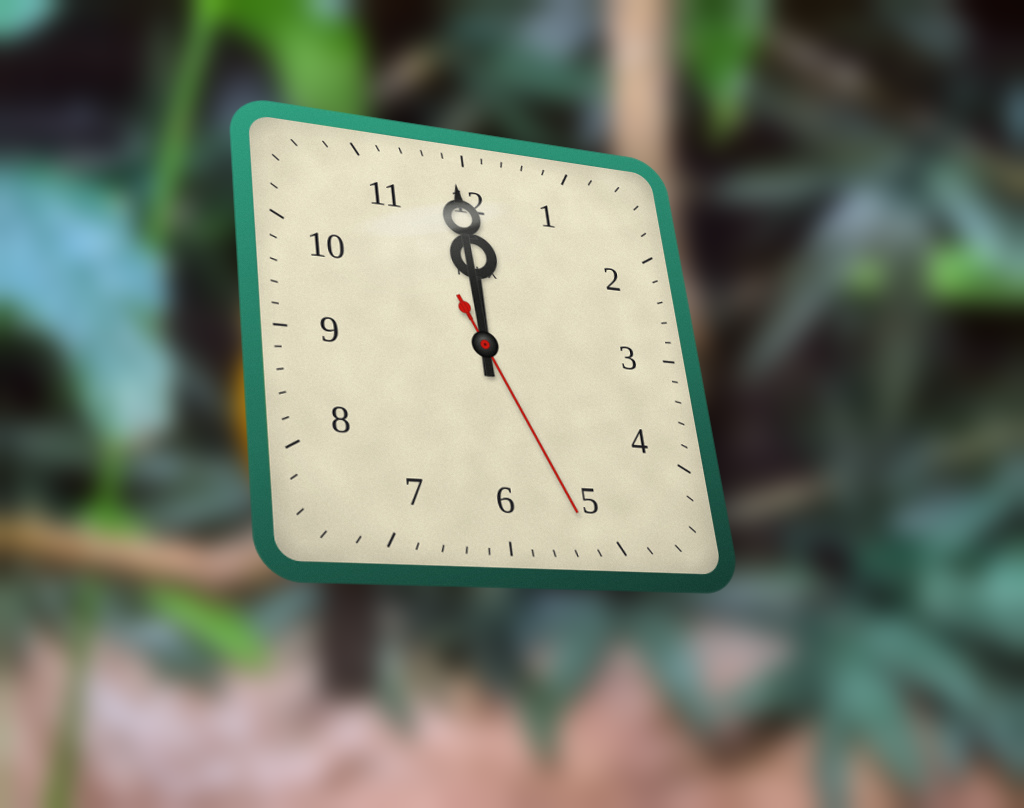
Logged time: 11,59,26
